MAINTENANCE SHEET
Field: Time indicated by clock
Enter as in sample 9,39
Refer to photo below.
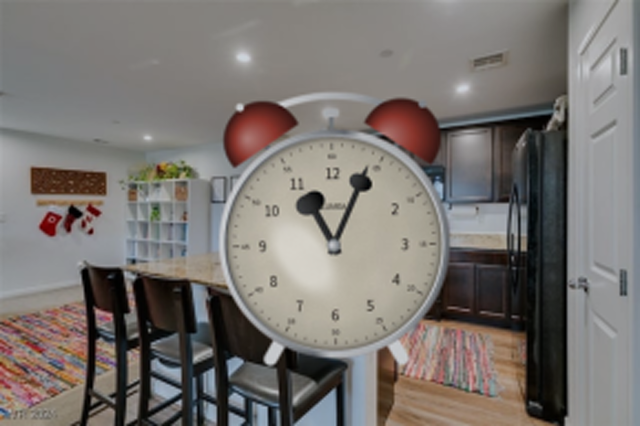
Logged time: 11,04
